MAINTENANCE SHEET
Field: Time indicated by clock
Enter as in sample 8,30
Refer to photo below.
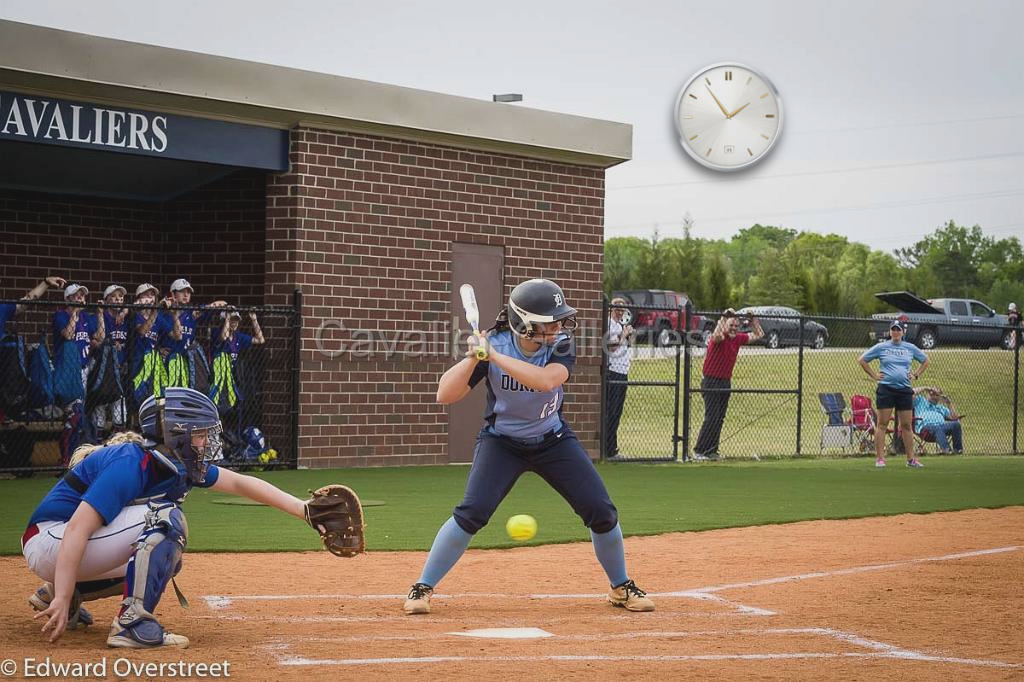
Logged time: 1,54
